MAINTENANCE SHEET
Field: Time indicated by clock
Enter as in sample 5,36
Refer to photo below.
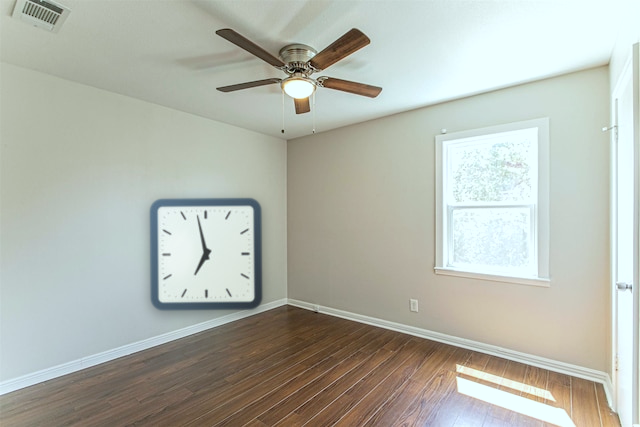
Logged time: 6,58
